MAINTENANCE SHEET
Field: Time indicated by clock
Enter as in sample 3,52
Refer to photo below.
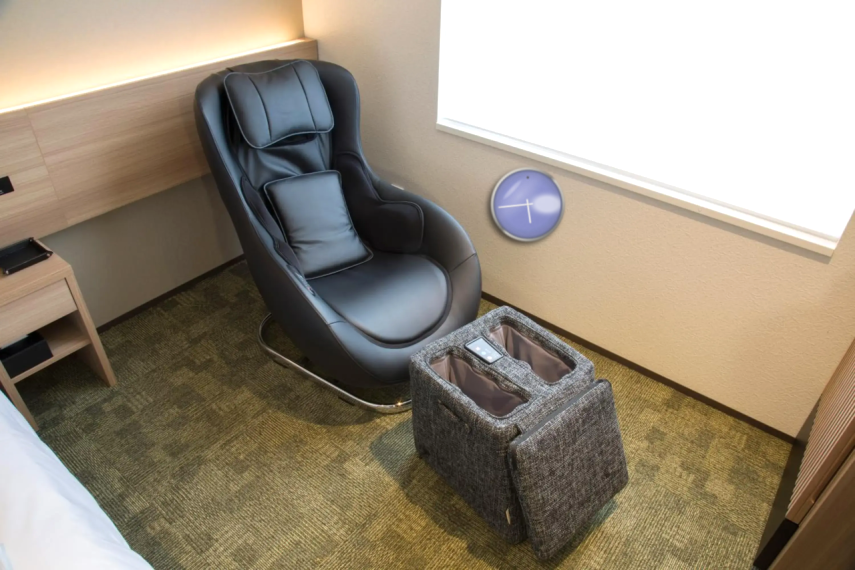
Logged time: 5,44
